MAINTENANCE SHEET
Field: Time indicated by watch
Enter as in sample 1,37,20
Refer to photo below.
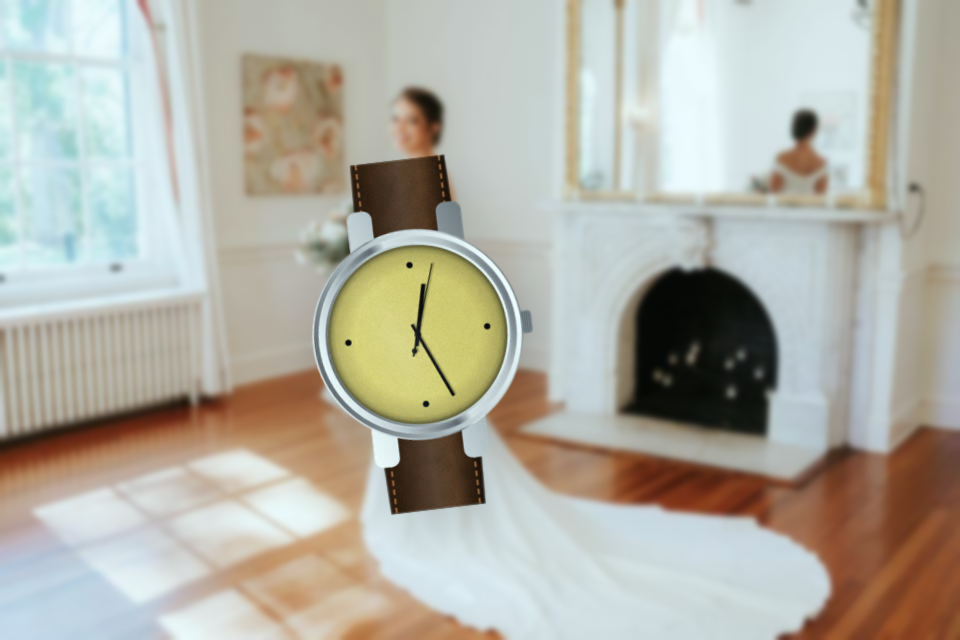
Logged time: 12,26,03
